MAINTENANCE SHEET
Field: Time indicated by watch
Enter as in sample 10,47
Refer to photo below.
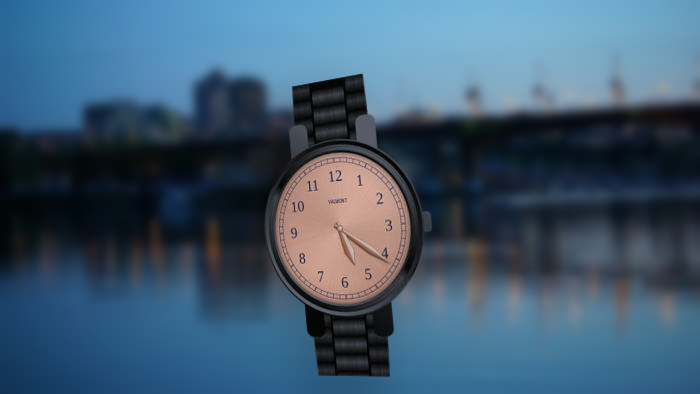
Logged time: 5,21
